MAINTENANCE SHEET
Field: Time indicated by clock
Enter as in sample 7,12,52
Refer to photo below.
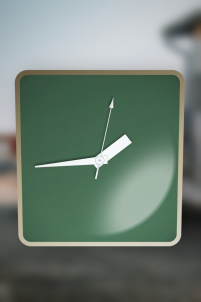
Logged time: 1,44,02
